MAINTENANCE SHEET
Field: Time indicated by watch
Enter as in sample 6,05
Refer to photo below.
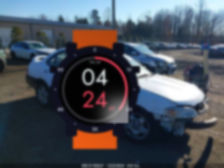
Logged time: 4,24
